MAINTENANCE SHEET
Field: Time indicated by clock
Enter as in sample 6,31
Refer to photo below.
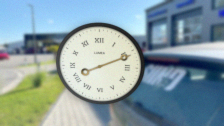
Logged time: 8,11
